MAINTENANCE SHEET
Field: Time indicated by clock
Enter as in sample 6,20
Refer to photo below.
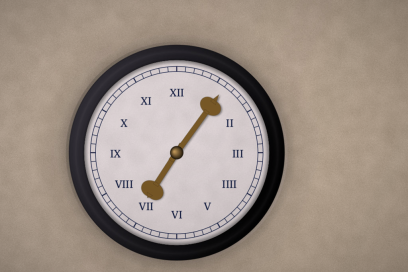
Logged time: 7,06
